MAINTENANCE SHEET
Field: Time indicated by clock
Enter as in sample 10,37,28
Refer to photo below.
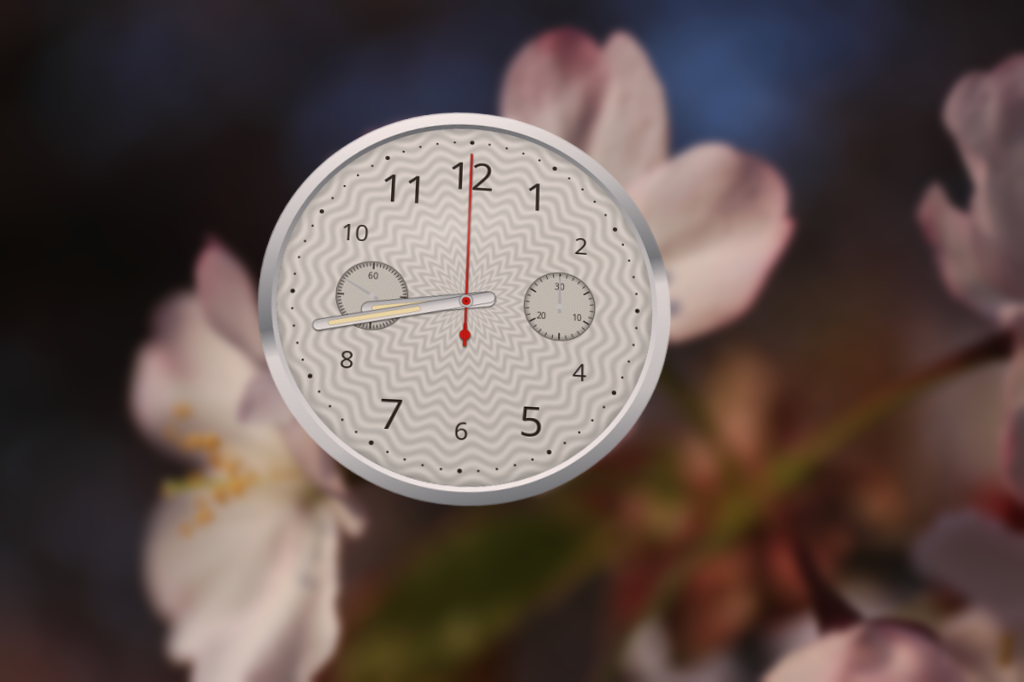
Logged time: 8,42,50
